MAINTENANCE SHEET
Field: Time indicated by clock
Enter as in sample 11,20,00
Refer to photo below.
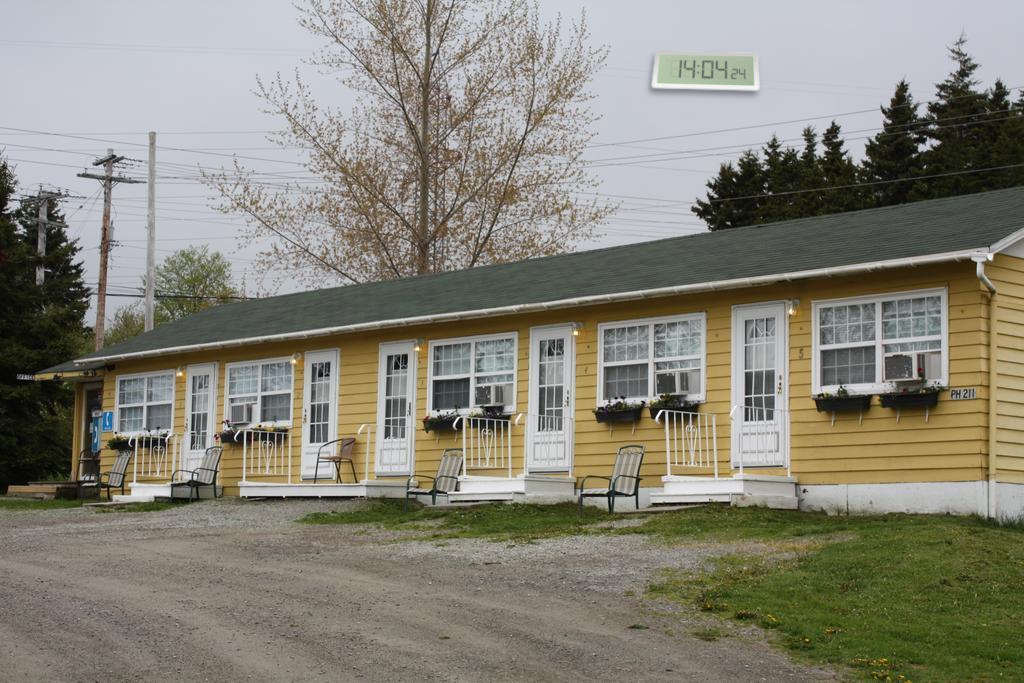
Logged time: 14,04,24
